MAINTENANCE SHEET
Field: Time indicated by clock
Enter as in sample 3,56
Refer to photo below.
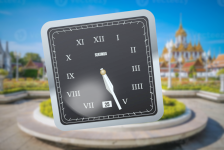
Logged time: 5,27
